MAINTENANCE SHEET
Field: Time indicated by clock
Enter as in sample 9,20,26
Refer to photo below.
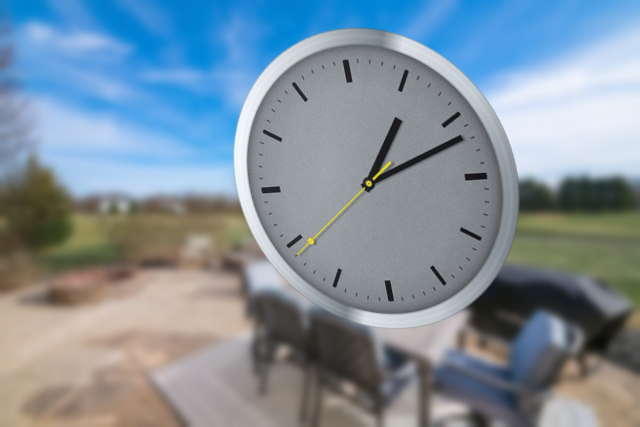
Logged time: 1,11,39
